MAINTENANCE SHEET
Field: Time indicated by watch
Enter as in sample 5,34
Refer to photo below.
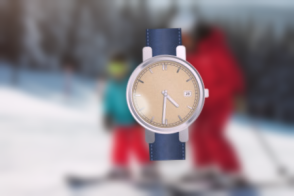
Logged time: 4,31
